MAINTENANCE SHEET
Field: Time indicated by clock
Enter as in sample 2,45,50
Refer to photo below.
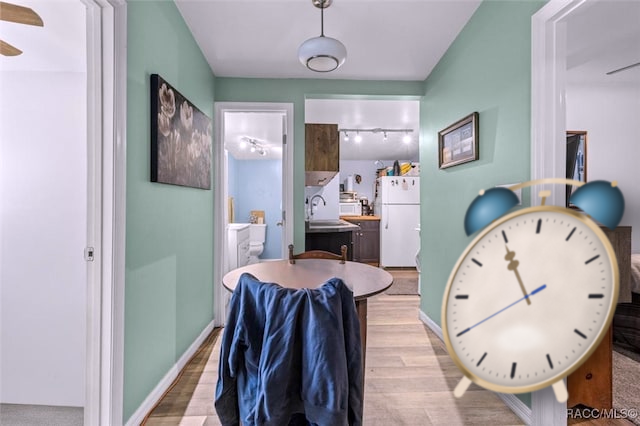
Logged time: 10,54,40
